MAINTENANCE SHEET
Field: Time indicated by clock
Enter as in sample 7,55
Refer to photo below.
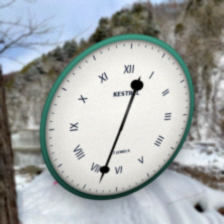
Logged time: 12,33
